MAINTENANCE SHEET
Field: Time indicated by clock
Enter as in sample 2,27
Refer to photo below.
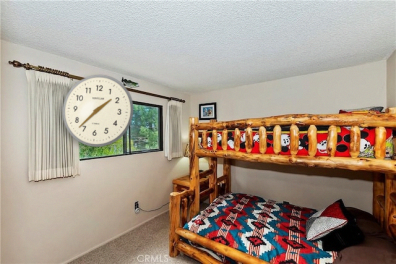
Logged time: 1,37
